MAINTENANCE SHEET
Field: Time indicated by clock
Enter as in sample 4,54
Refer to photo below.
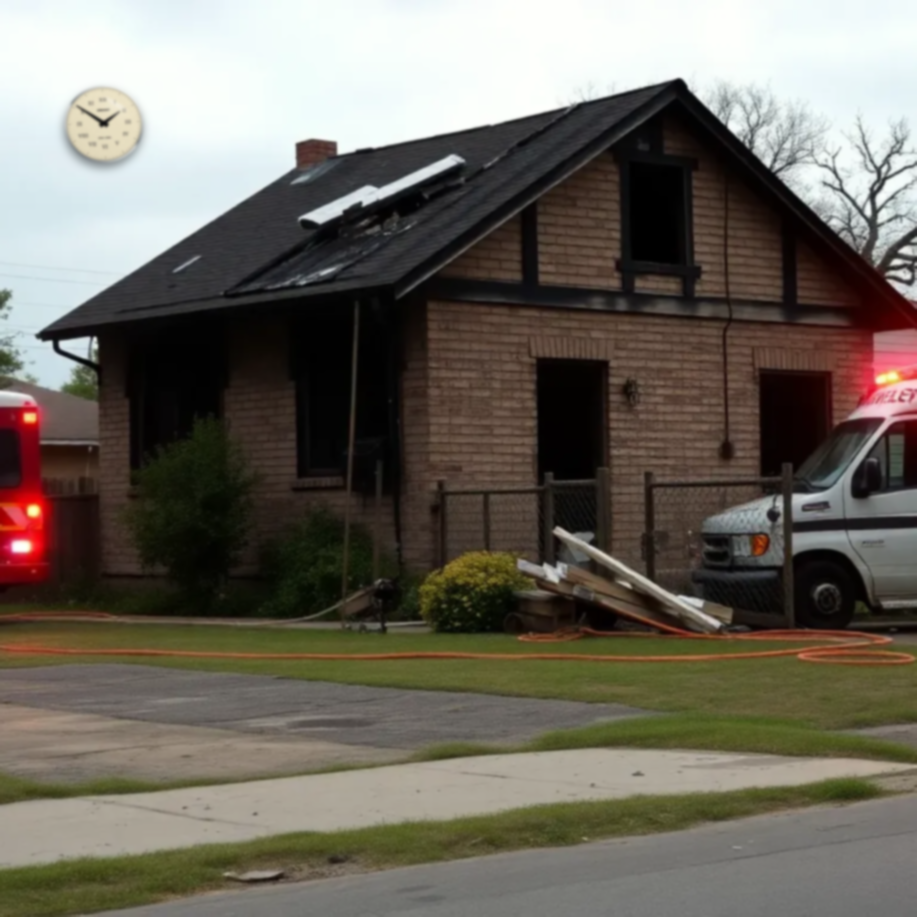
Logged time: 1,51
